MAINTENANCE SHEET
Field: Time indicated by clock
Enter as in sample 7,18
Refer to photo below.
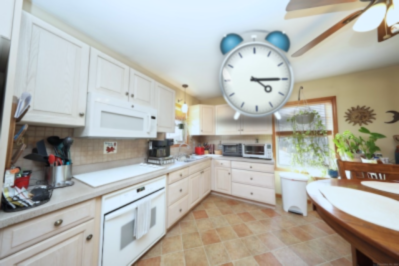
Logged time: 4,15
